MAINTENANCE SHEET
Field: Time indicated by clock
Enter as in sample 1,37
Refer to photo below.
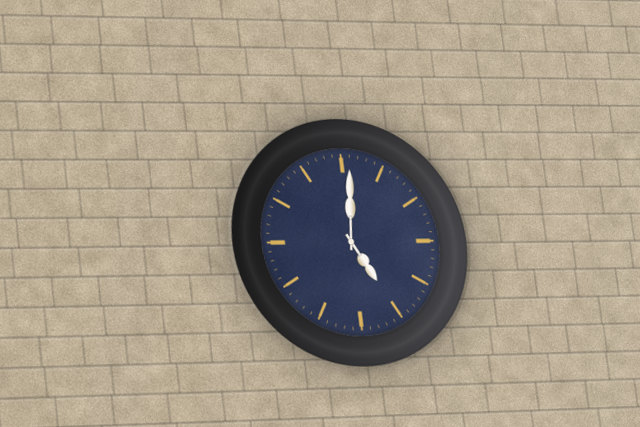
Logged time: 5,01
